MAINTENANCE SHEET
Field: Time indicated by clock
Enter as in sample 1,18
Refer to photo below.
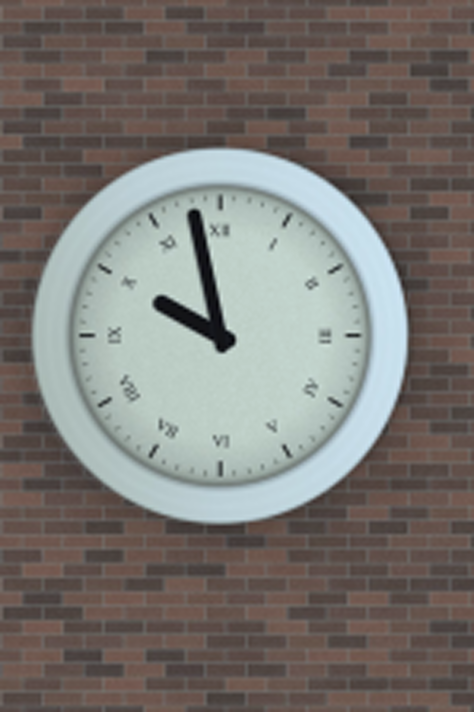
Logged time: 9,58
